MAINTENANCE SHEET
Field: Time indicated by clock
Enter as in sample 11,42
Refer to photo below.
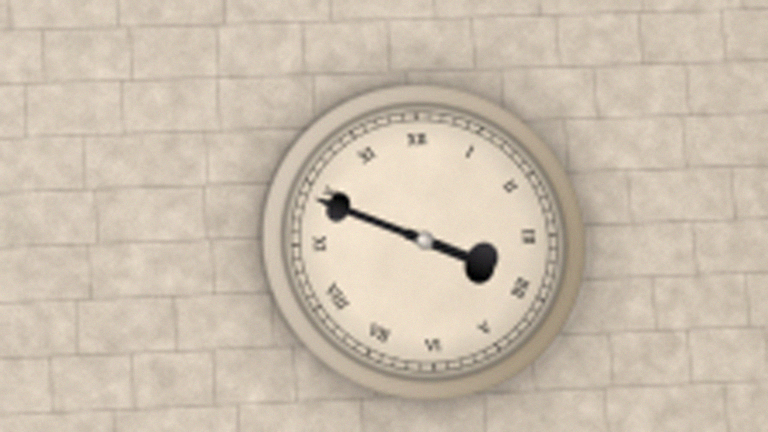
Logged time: 3,49
